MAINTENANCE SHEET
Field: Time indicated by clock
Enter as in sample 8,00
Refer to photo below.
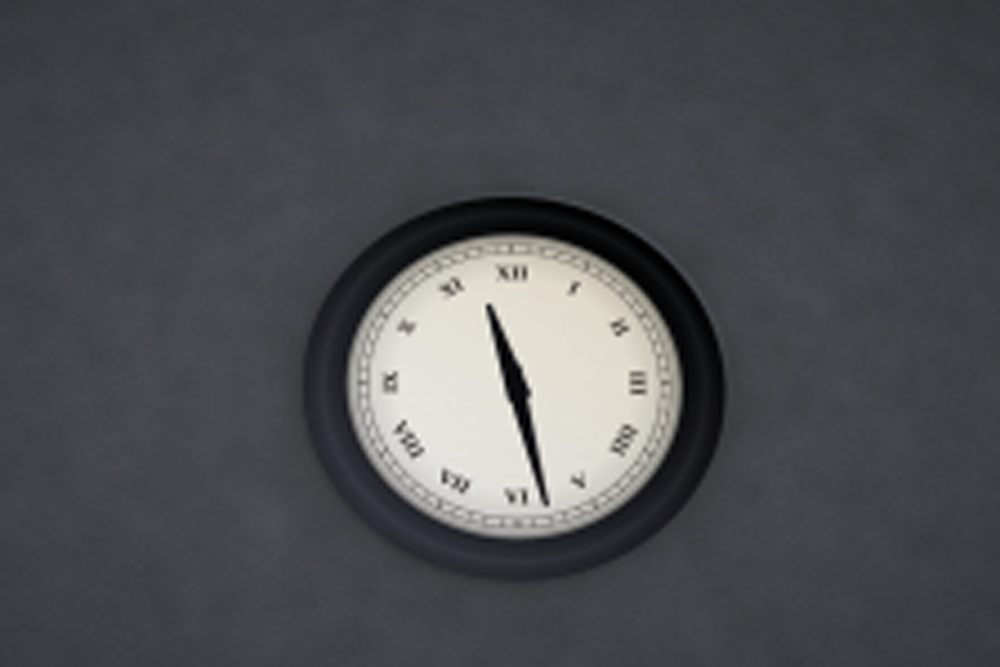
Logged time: 11,28
